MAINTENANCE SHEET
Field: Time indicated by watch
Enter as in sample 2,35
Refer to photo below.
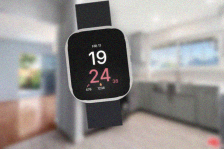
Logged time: 19,24
